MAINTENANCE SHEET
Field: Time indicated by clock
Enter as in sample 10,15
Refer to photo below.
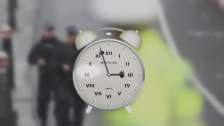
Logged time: 2,57
